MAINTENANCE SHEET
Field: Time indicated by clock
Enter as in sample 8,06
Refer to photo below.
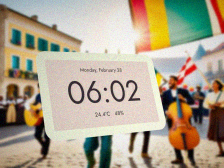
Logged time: 6,02
